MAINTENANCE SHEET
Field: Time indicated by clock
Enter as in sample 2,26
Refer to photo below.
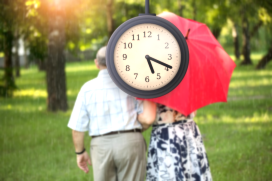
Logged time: 5,19
